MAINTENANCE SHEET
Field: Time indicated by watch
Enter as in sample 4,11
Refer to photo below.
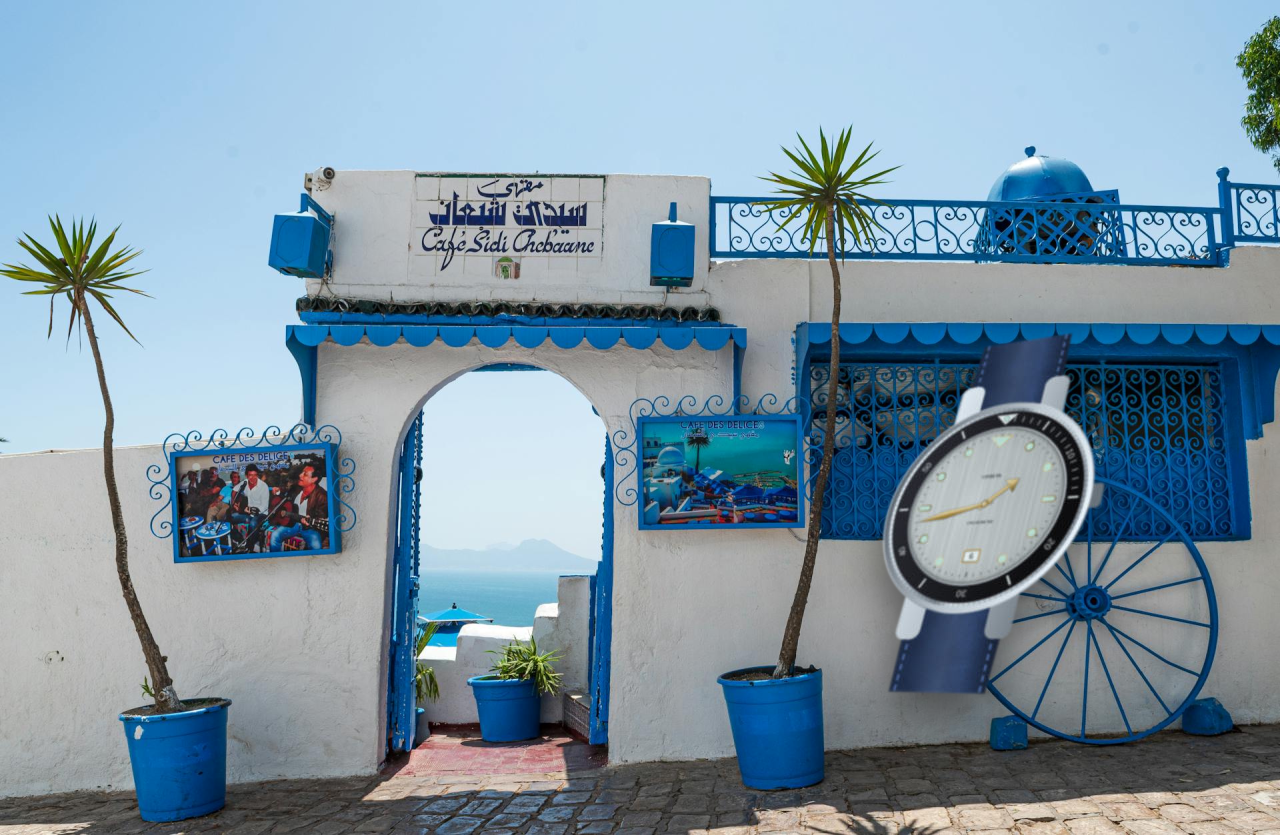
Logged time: 1,43
